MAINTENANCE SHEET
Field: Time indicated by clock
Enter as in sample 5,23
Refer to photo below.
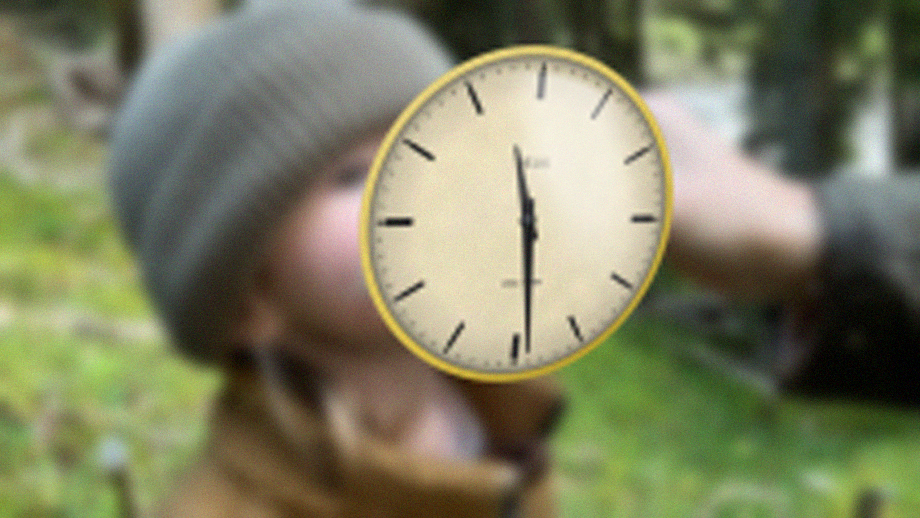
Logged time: 11,29
